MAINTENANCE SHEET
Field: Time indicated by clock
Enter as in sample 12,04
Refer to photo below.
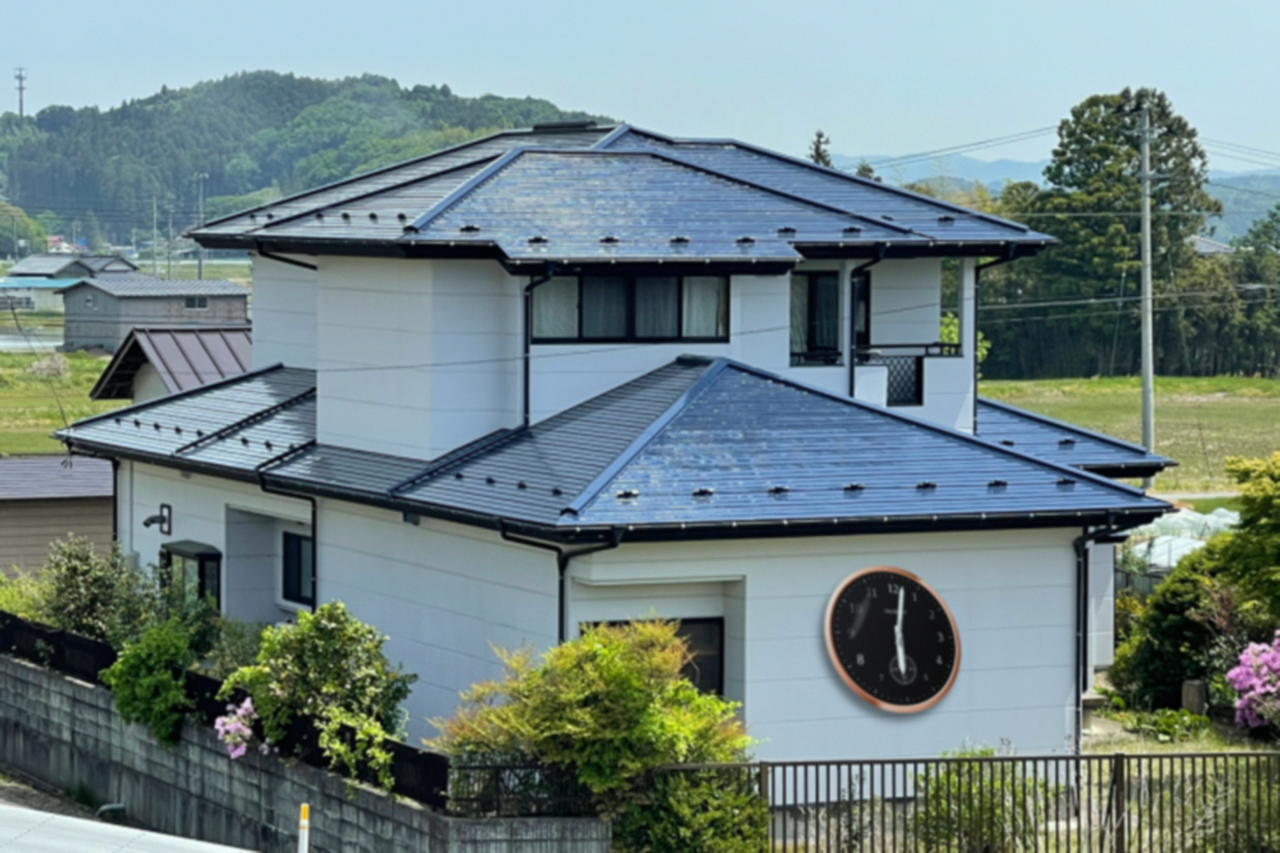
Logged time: 6,02
